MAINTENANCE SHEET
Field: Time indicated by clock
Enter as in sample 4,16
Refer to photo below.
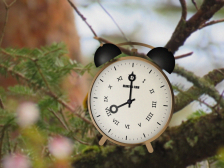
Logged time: 8,00
